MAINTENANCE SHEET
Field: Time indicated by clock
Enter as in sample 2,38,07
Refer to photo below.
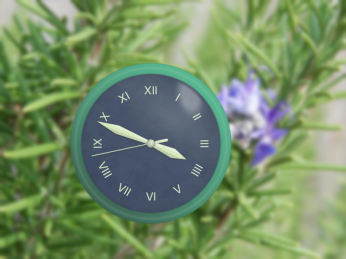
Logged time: 3,48,43
